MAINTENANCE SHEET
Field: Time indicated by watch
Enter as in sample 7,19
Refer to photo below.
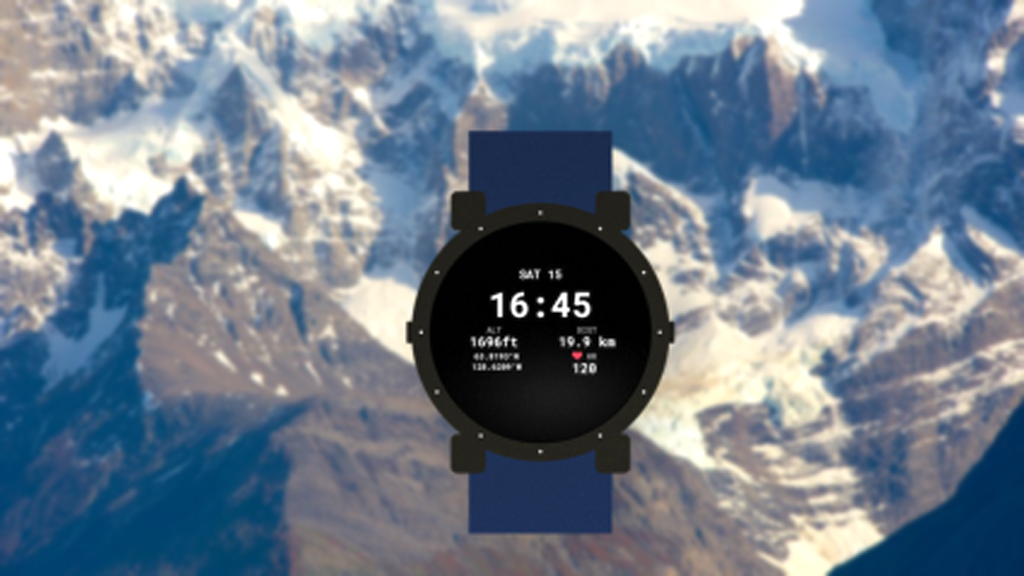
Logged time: 16,45
